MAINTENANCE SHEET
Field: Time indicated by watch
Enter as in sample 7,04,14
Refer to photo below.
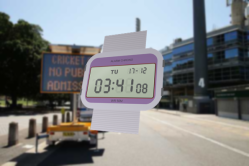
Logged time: 3,41,08
